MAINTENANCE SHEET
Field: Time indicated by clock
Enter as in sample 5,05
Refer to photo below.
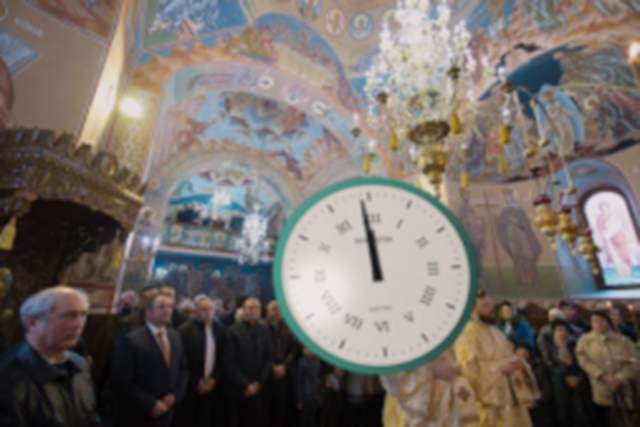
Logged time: 11,59
